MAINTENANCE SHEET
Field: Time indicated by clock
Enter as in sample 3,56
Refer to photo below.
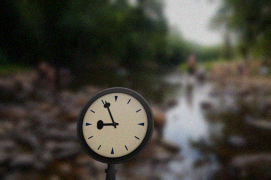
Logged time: 8,56
